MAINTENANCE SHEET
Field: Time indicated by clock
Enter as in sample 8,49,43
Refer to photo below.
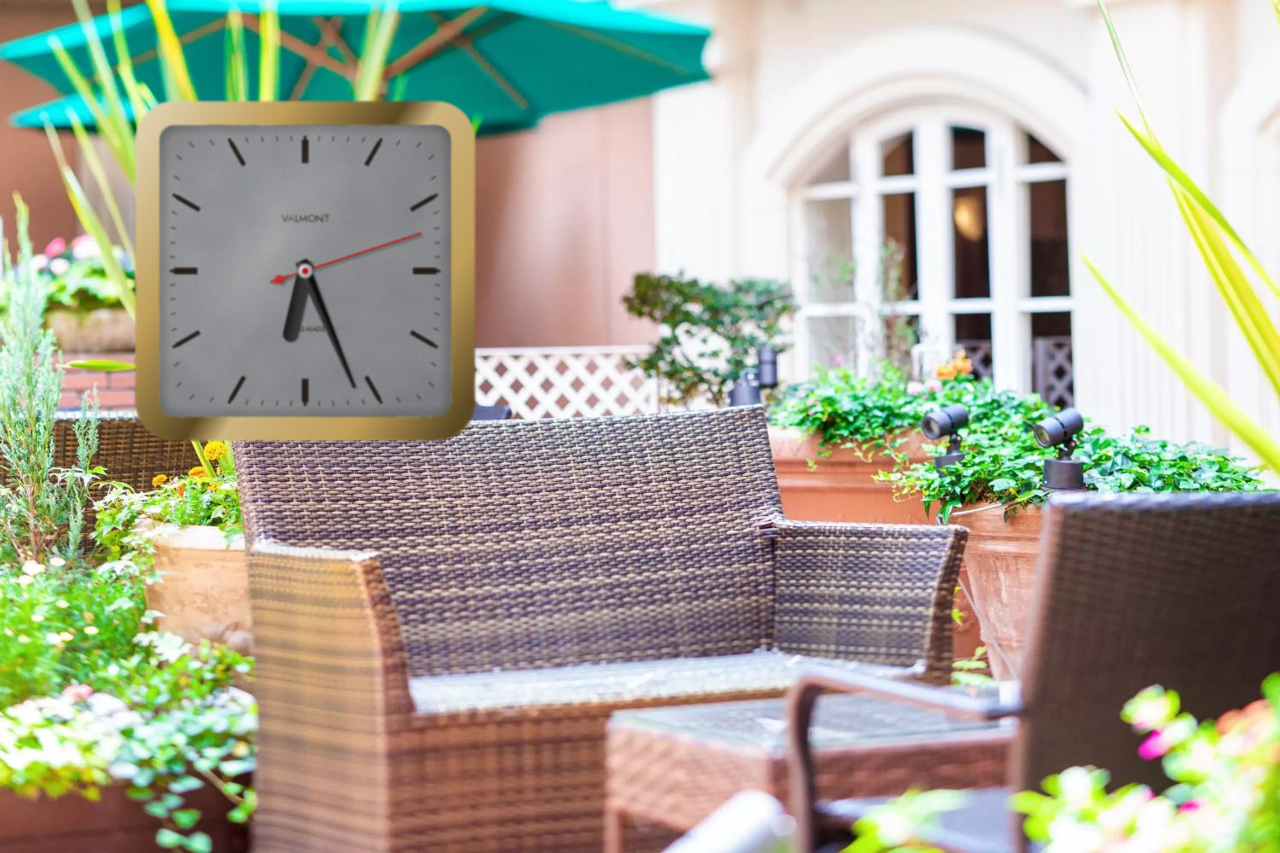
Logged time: 6,26,12
